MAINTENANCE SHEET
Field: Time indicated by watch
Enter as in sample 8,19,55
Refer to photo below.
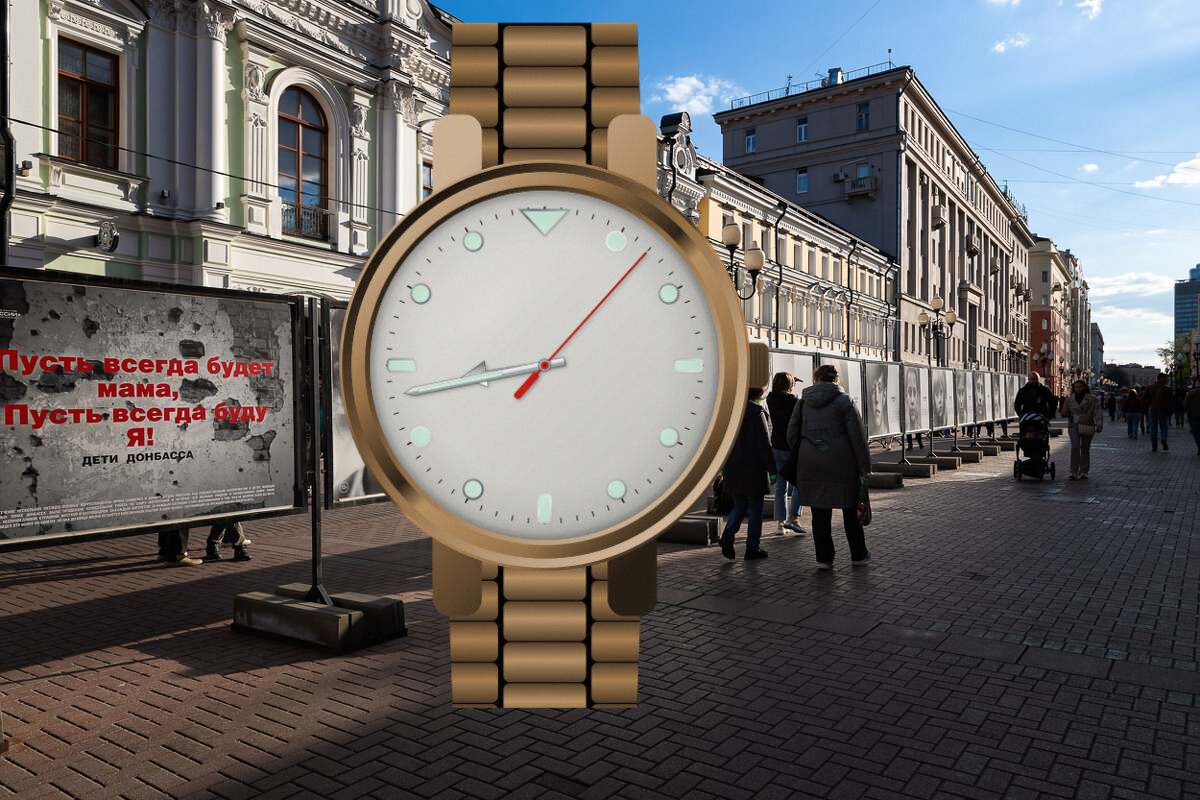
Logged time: 8,43,07
